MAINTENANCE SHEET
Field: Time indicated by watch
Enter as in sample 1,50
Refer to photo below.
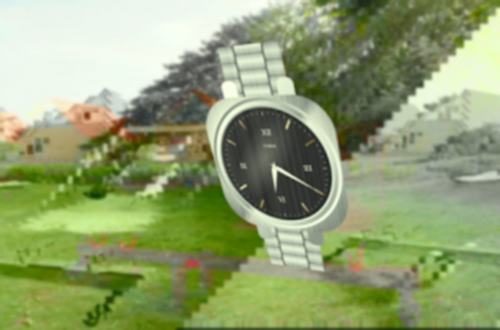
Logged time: 6,20
